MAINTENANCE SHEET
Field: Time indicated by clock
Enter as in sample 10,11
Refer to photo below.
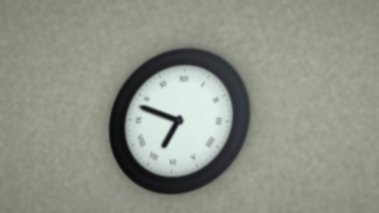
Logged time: 6,48
